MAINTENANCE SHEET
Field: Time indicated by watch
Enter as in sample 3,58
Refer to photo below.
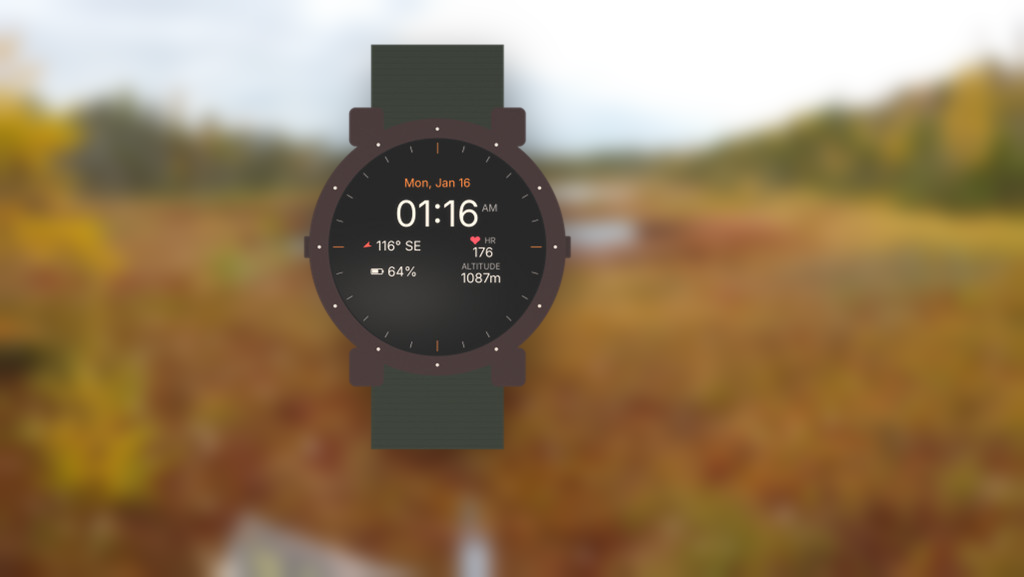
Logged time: 1,16
